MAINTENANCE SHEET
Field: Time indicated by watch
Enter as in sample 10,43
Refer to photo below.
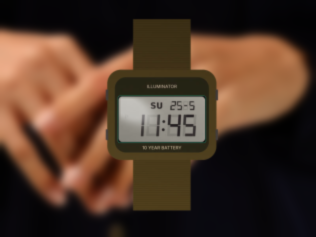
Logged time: 11,45
